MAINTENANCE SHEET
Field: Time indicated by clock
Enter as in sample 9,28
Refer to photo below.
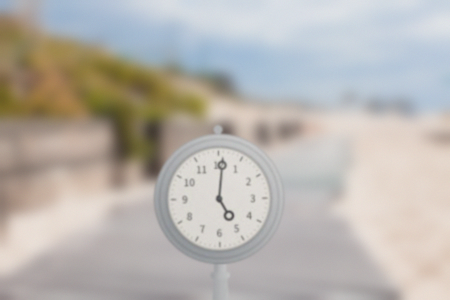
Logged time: 5,01
